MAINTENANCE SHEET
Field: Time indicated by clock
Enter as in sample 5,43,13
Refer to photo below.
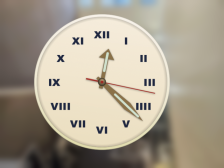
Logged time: 12,22,17
